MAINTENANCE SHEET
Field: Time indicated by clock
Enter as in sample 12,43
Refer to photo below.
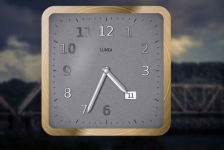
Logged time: 4,34
